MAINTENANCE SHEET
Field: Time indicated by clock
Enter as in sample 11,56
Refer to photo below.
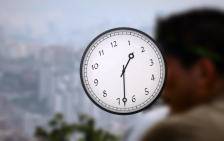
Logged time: 1,33
